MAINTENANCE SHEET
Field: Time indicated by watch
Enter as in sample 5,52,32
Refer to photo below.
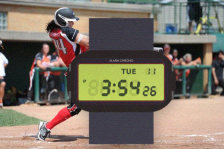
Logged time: 3,54,26
